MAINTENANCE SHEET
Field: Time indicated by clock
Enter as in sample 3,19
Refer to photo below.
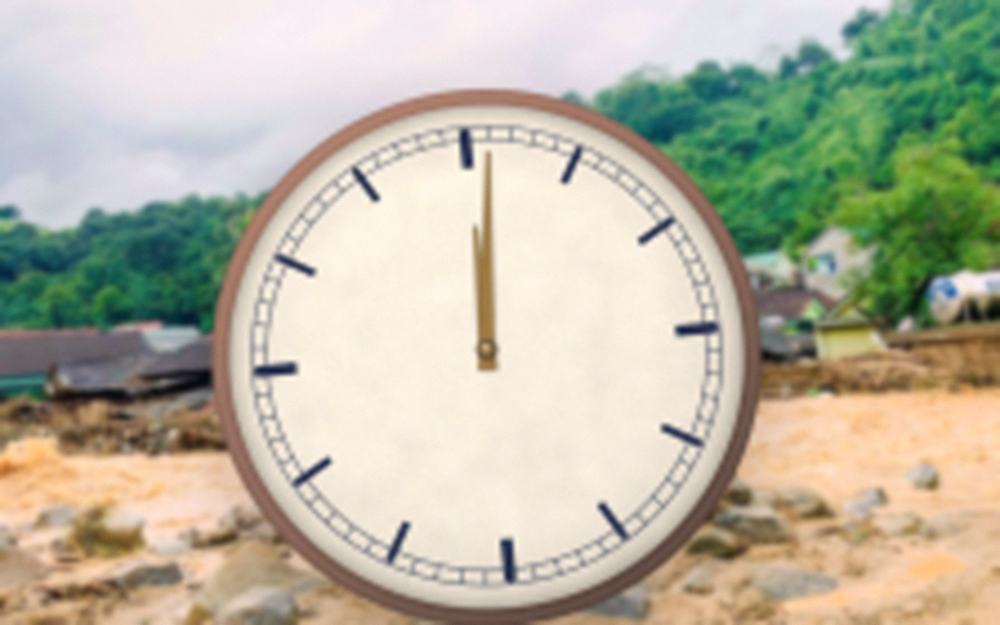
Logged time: 12,01
